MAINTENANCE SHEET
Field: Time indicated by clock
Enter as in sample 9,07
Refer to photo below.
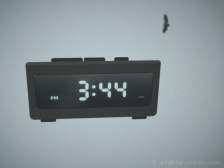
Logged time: 3,44
